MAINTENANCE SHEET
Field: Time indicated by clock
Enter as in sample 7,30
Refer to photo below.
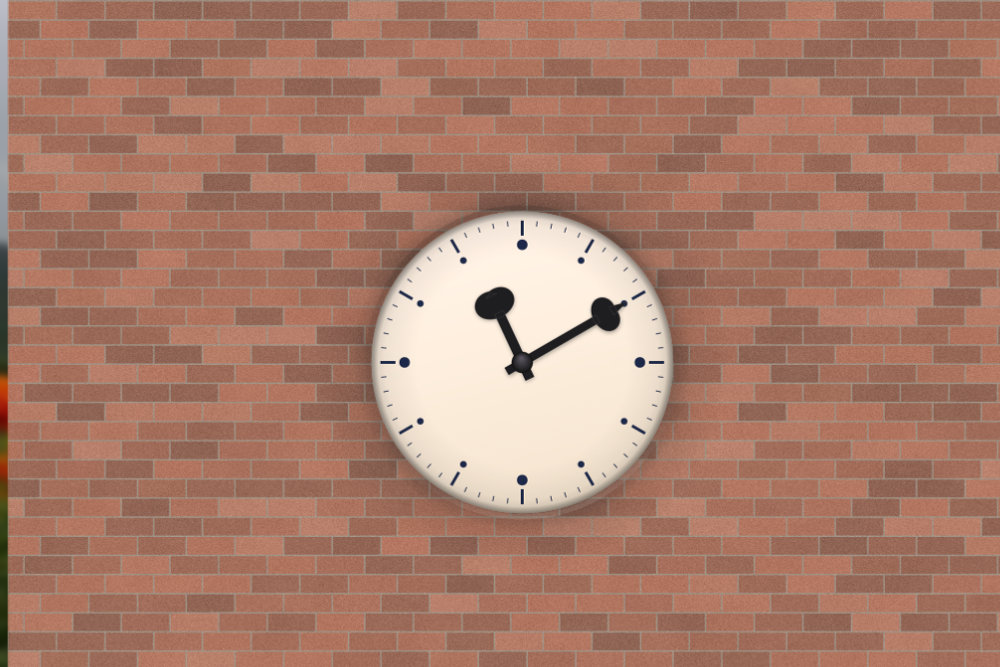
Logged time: 11,10
